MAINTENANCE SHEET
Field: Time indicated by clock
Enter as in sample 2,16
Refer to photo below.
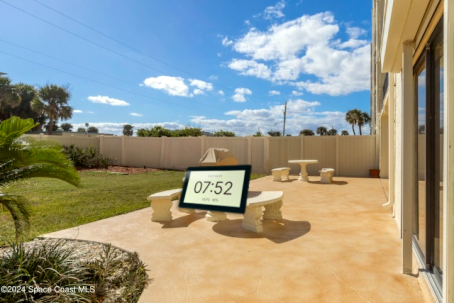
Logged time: 7,52
